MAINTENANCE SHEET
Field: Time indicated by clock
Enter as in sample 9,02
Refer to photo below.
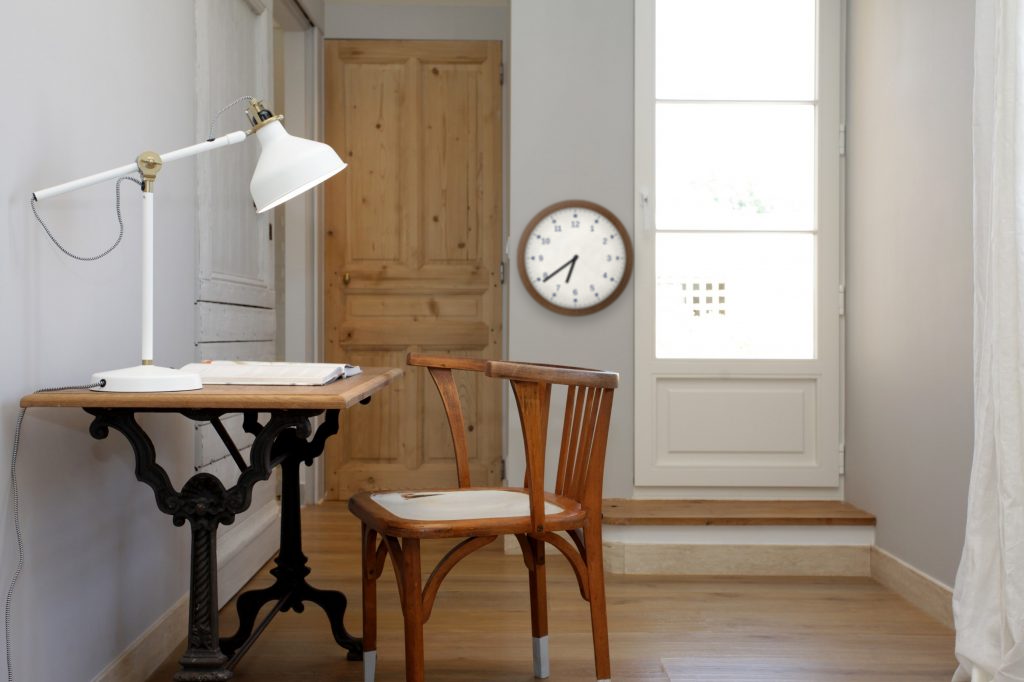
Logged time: 6,39
